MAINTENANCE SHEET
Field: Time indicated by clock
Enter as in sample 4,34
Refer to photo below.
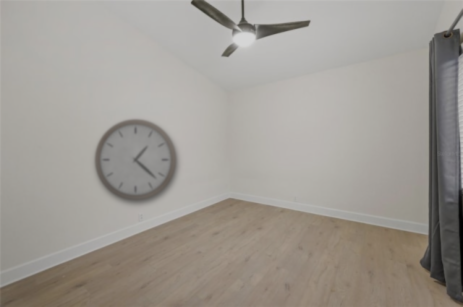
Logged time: 1,22
